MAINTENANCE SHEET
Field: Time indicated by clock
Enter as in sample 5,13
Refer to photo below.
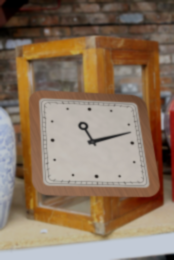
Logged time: 11,12
